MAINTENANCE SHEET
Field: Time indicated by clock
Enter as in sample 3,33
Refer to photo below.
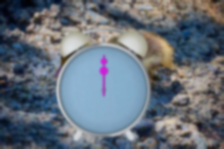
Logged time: 12,00
